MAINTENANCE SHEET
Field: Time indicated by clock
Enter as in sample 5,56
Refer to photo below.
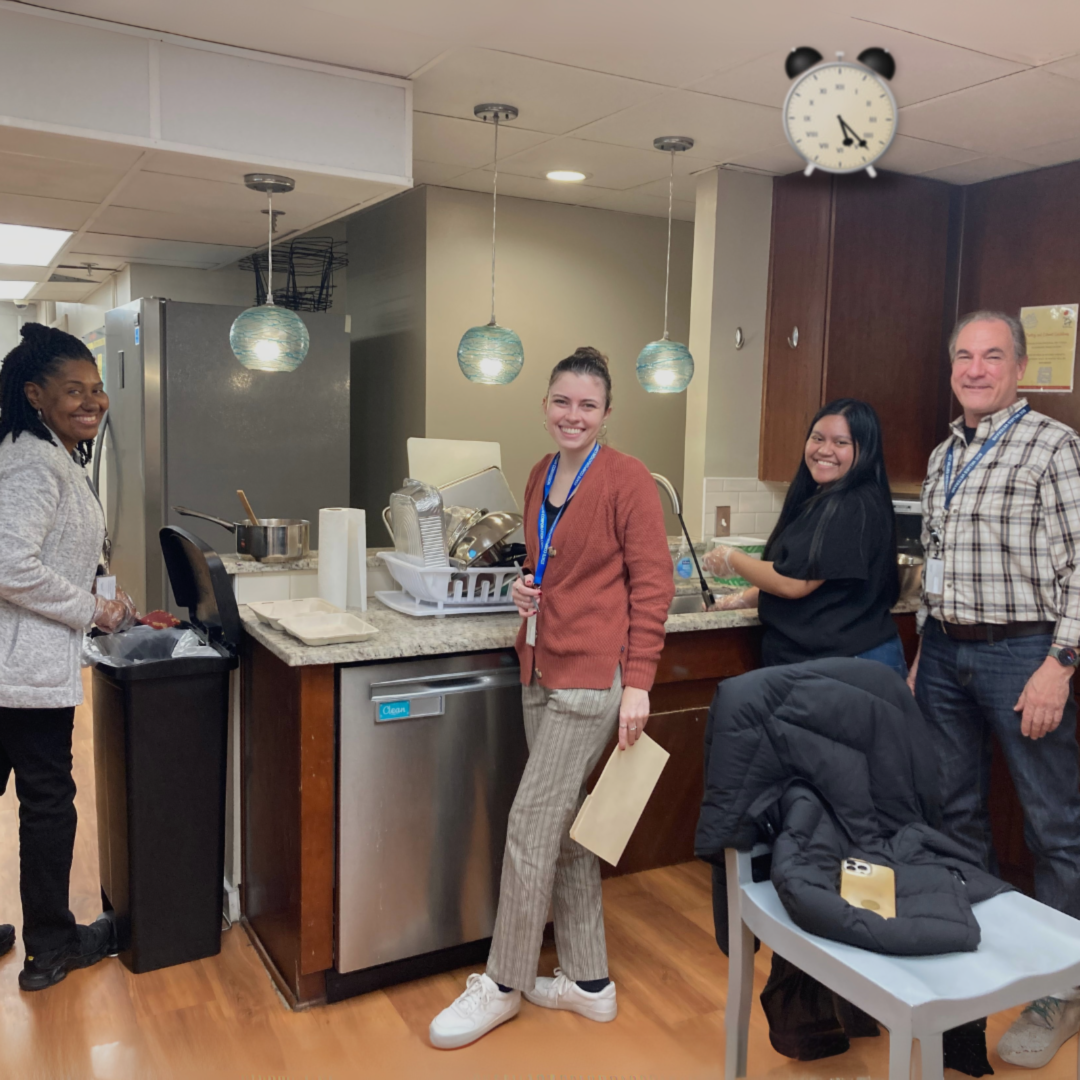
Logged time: 5,23
